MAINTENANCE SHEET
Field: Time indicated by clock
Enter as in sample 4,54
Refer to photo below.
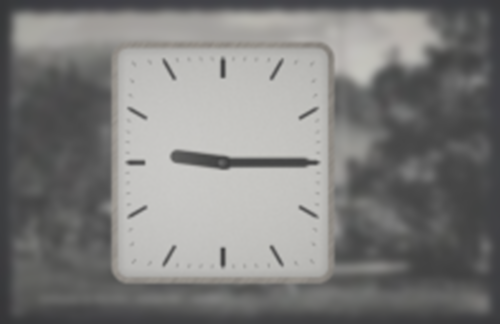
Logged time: 9,15
